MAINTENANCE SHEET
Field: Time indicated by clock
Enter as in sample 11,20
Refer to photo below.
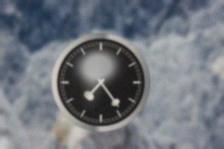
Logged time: 7,24
